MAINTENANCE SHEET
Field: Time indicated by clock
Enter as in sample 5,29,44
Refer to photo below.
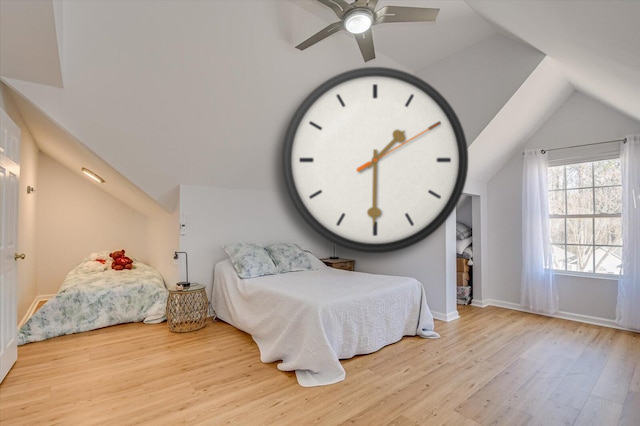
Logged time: 1,30,10
